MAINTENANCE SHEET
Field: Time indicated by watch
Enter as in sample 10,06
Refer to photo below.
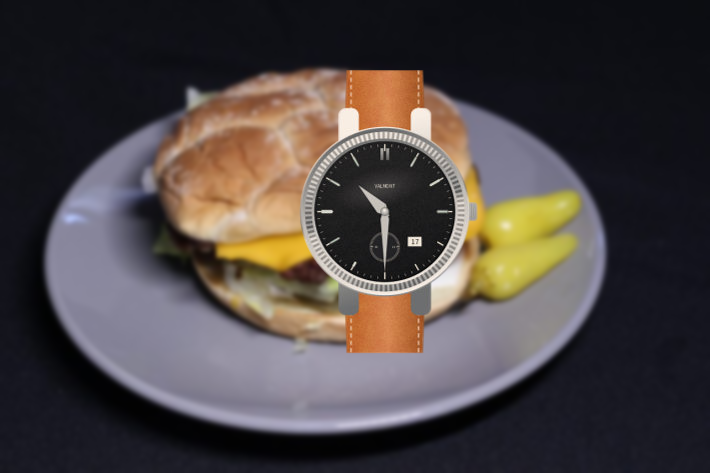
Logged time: 10,30
